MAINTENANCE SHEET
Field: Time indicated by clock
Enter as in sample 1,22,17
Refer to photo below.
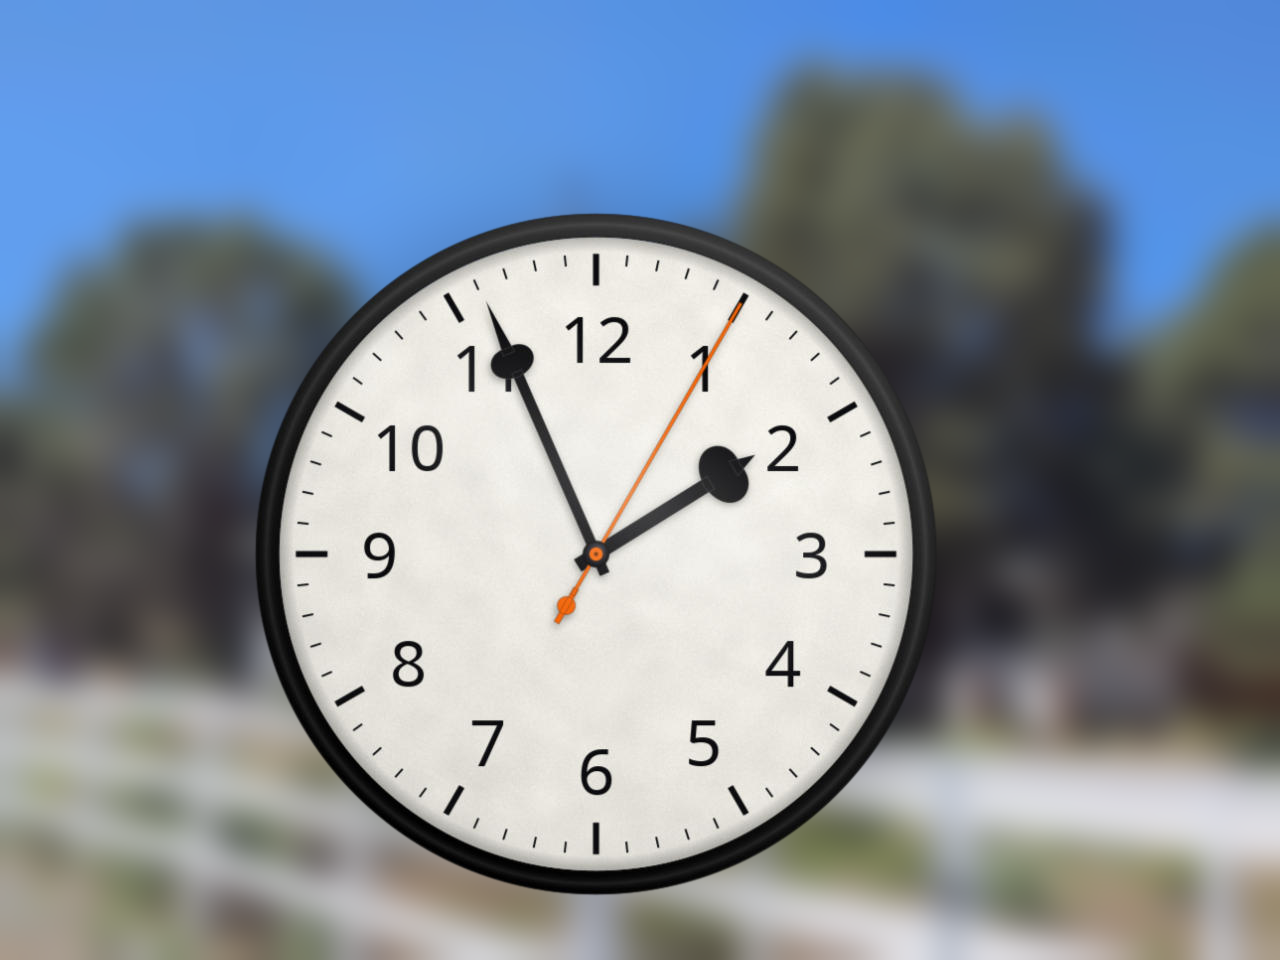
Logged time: 1,56,05
